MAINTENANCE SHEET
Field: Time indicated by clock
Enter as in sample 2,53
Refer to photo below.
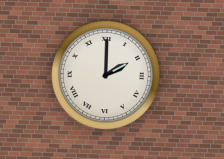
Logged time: 2,00
